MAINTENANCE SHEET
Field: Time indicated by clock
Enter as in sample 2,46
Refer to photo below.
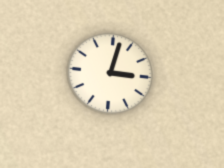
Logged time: 3,02
